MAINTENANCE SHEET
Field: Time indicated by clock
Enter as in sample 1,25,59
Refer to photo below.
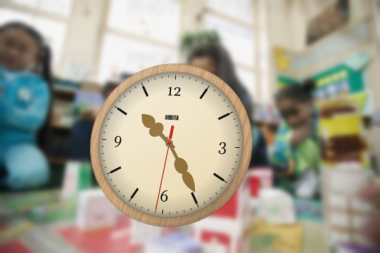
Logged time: 10,24,31
